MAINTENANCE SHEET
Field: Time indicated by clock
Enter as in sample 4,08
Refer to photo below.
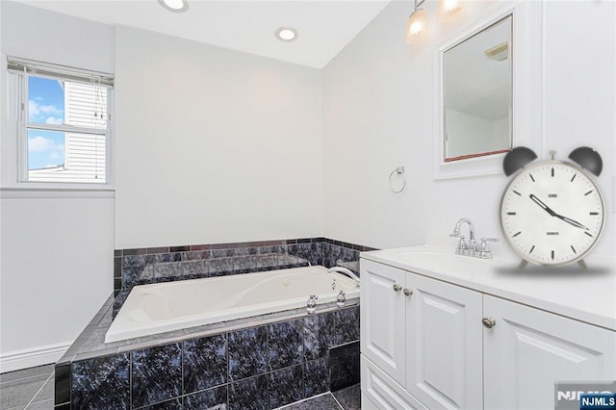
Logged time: 10,19
